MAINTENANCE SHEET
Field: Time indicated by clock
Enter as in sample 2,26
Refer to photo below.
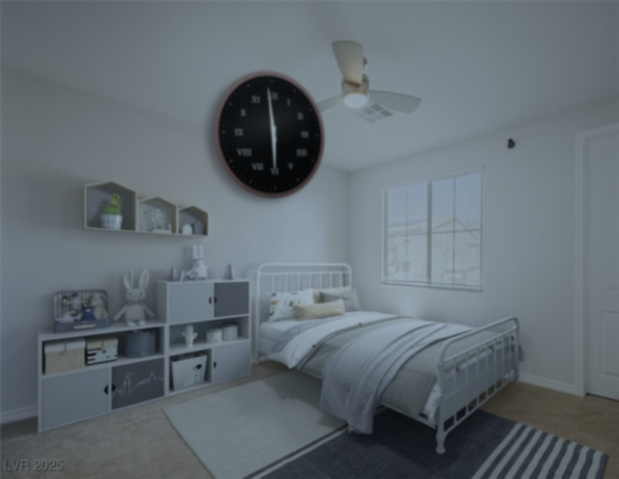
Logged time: 5,59
